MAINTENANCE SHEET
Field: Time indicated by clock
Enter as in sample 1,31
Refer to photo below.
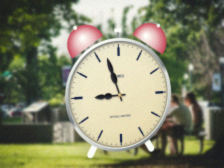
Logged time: 8,57
